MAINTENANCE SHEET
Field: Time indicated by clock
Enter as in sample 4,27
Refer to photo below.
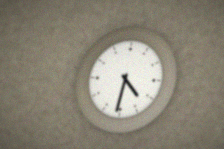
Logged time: 4,31
